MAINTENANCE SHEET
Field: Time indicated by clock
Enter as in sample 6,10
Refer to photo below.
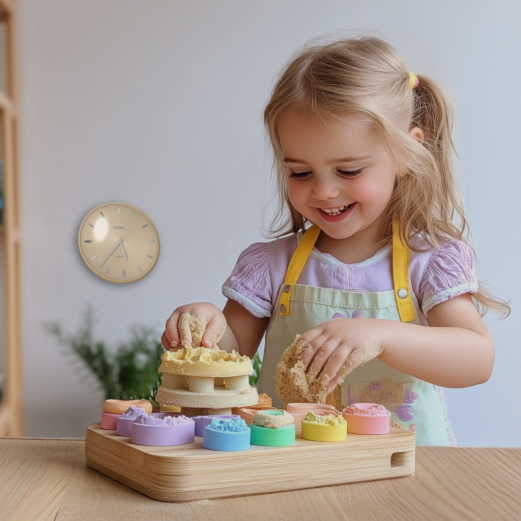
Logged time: 5,37
